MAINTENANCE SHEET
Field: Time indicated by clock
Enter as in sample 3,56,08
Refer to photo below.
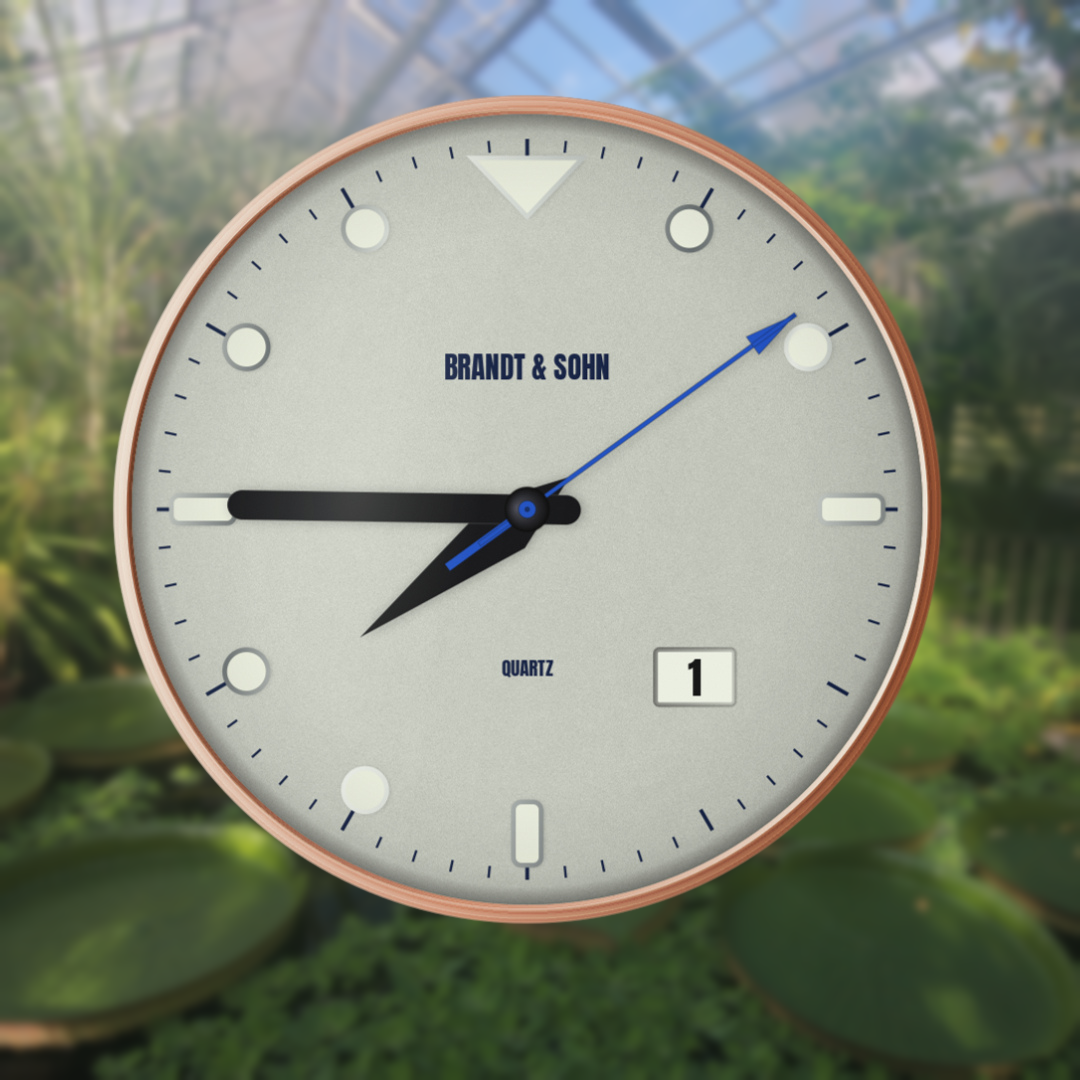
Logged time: 7,45,09
